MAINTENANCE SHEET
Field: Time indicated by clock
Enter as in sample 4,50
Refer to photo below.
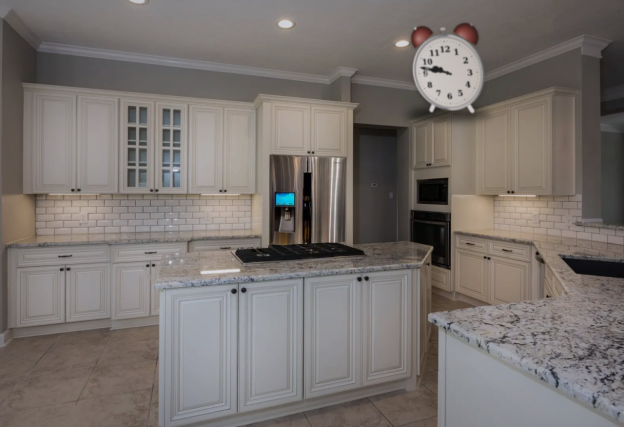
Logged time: 9,47
